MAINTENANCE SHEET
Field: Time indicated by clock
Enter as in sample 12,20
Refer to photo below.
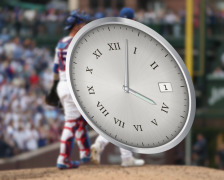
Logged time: 4,03
